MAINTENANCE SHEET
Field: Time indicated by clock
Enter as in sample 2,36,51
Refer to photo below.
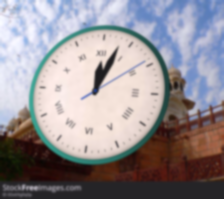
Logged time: 12,03,09
